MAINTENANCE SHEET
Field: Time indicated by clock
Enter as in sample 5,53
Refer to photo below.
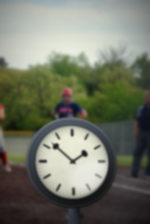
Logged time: 1,52
